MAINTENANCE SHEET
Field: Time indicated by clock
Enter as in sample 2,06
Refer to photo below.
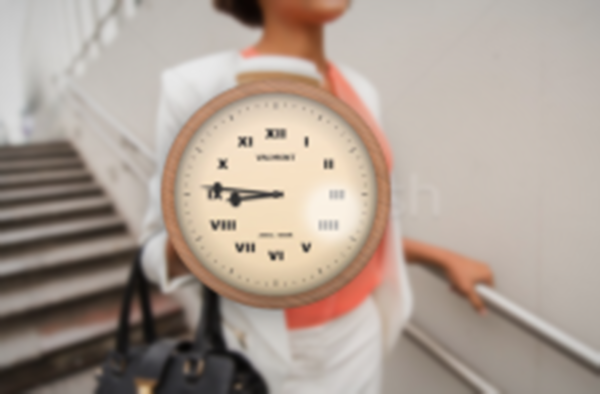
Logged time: 8,46
